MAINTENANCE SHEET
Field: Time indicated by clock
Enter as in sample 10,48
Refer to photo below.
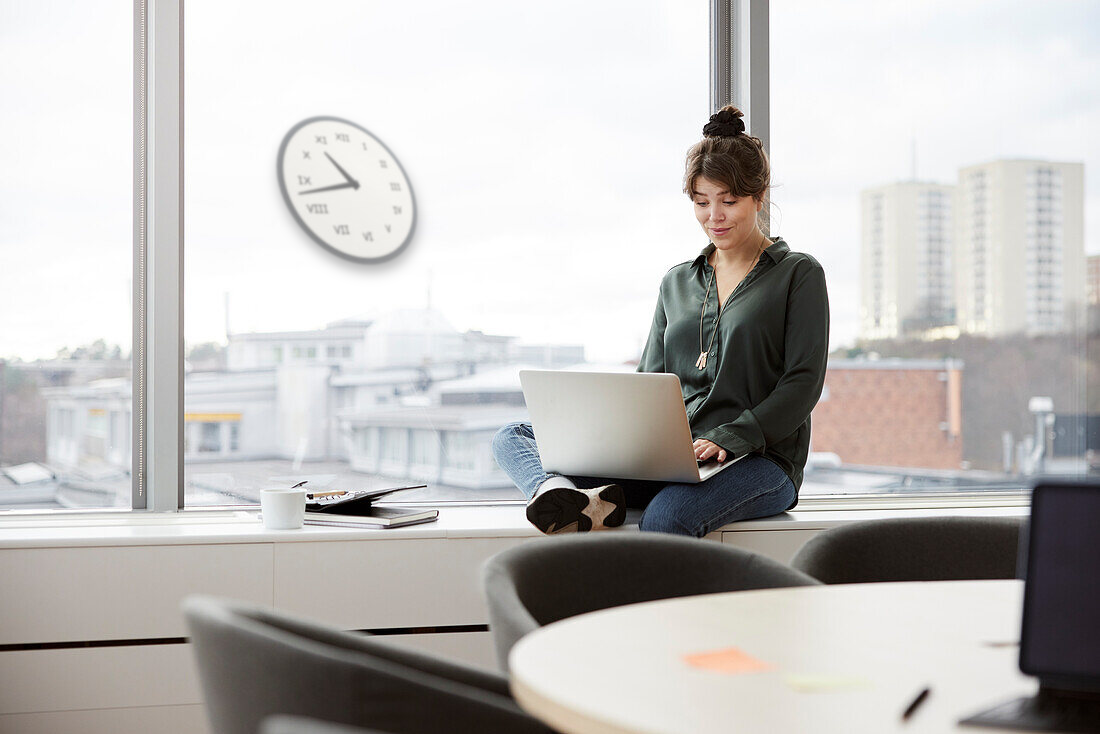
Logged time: 10,43
